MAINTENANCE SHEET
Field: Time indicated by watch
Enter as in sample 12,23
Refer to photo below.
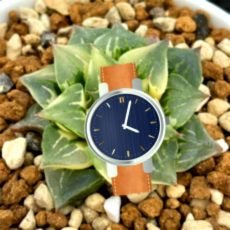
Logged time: 4,03
